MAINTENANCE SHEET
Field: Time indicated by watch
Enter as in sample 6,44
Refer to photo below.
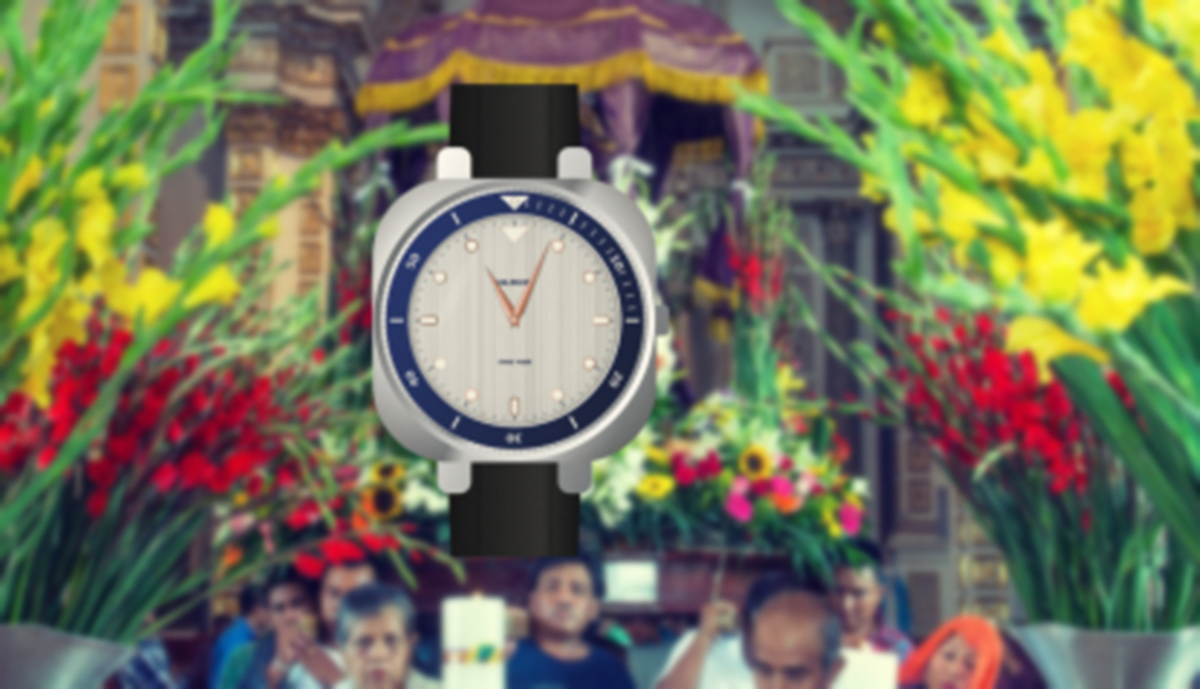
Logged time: 11,04
